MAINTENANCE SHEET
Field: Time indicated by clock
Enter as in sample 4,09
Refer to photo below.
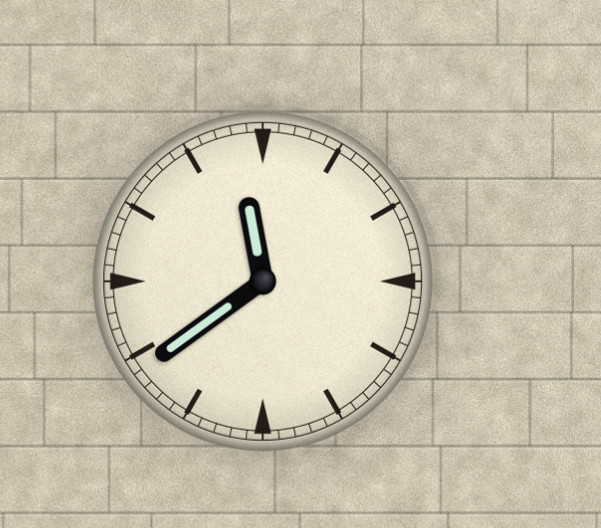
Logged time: 11,39
